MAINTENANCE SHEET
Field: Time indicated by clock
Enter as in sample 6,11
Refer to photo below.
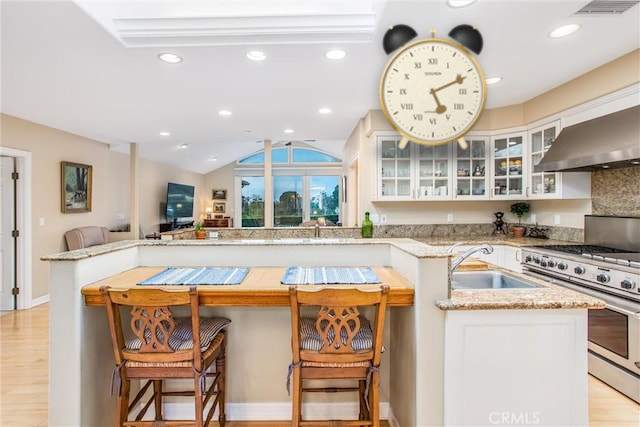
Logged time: 5,11
